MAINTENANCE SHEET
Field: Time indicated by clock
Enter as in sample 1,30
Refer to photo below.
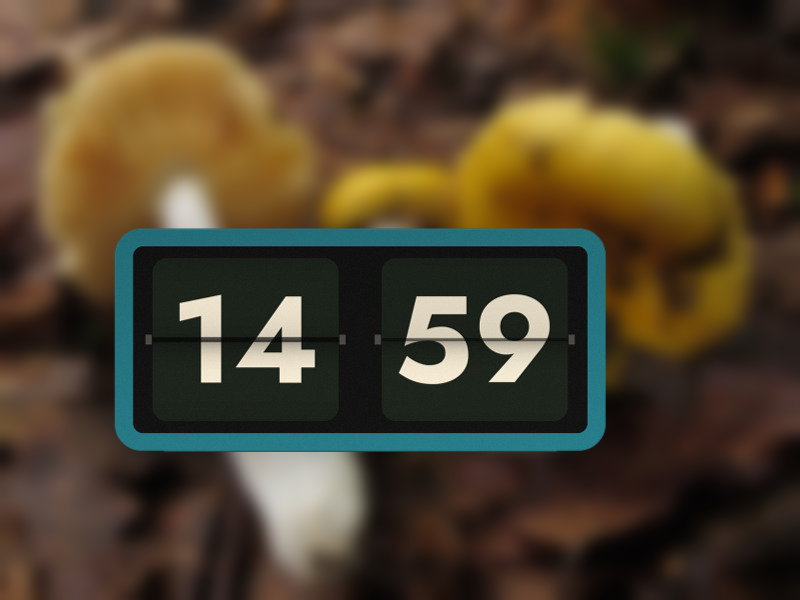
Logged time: 14,59
